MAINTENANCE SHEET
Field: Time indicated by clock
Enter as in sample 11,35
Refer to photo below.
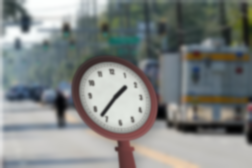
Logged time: 1,37
